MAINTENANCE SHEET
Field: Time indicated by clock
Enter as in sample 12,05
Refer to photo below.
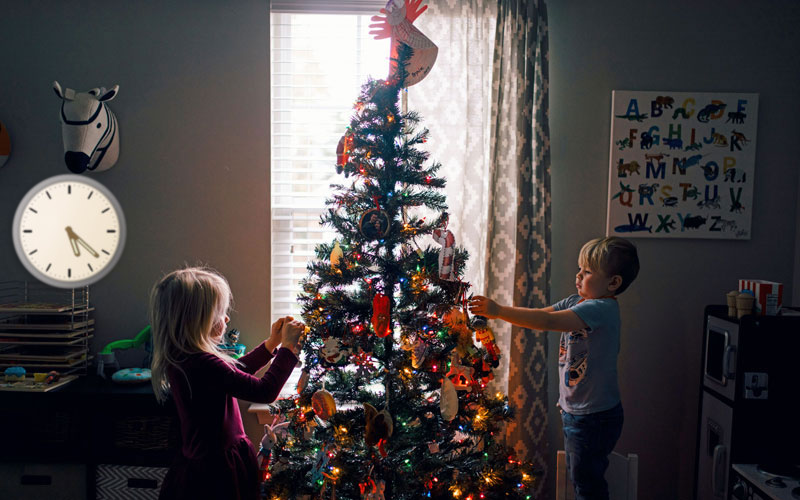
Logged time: 5,22
